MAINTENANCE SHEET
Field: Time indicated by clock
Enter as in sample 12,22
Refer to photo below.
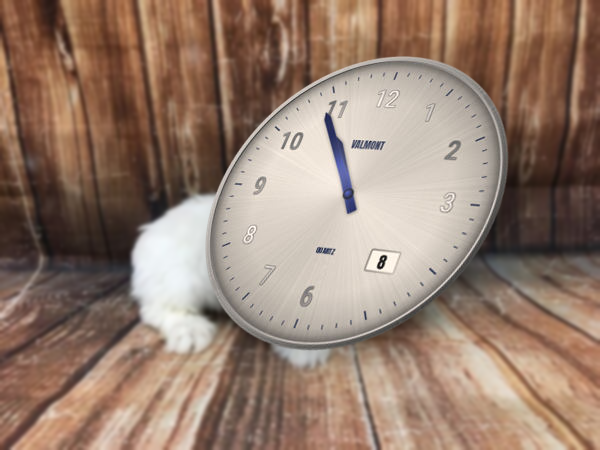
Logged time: 10,54
